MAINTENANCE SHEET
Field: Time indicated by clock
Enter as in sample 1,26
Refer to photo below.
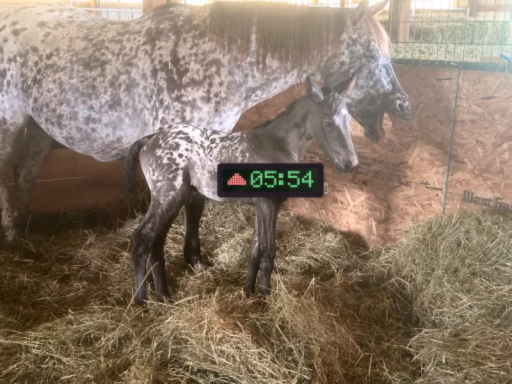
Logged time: 5,54
